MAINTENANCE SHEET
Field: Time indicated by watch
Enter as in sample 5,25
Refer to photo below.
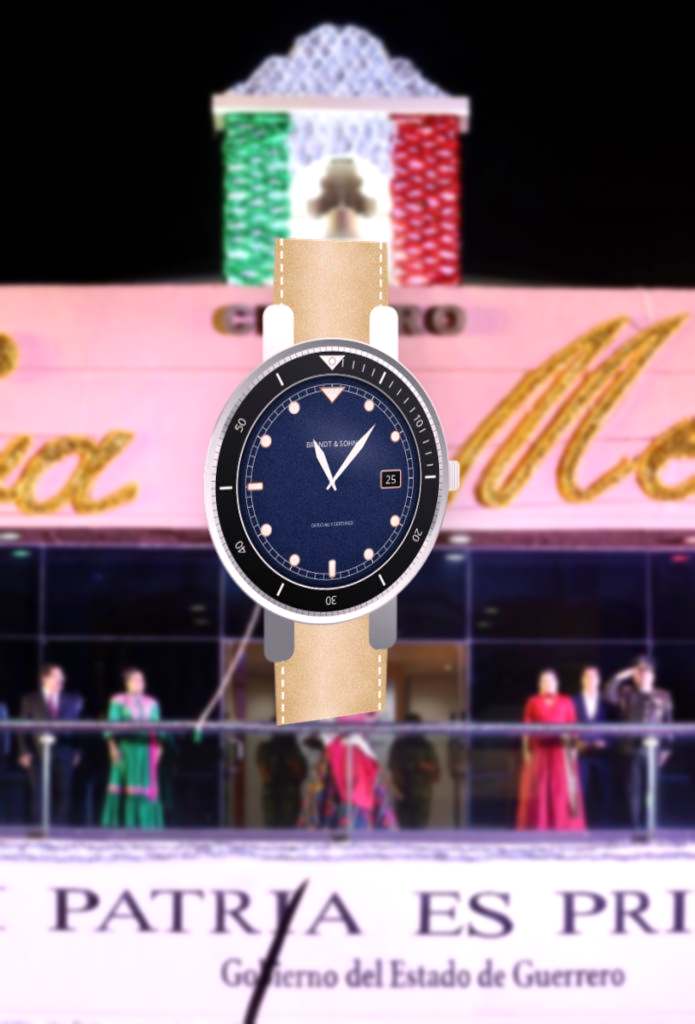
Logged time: 11,07
